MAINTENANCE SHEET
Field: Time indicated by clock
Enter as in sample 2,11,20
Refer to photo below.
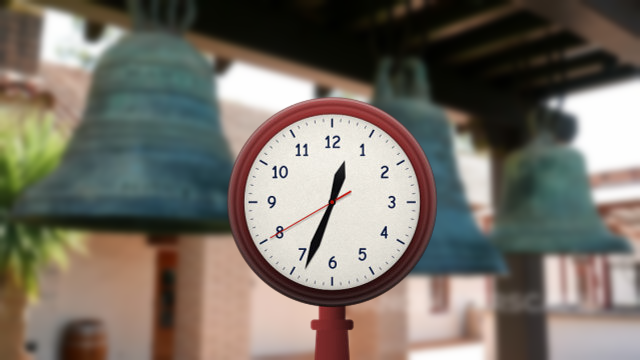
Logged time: 12,33,40
